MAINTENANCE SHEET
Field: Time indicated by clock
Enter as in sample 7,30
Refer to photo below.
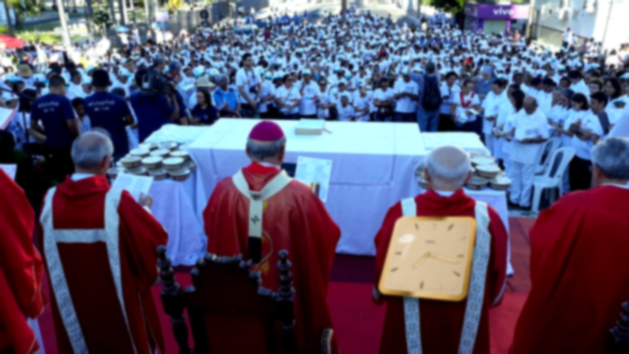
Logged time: 7,17
